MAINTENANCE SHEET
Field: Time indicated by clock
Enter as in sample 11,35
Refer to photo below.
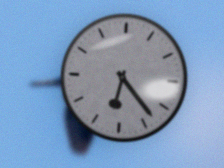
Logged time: 6,23
